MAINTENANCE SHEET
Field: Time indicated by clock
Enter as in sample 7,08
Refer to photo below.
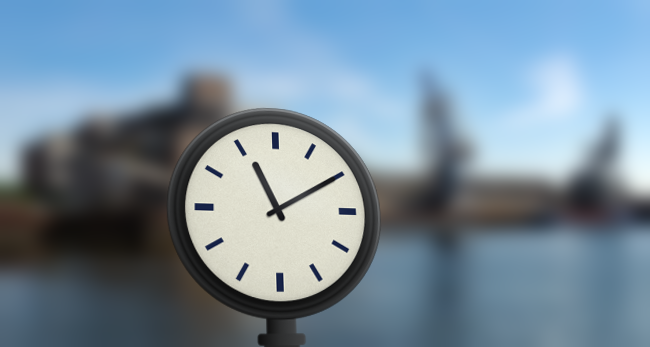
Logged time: 11,10
